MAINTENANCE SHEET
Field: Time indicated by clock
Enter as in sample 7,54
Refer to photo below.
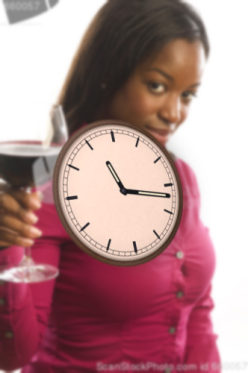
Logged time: 11,17
